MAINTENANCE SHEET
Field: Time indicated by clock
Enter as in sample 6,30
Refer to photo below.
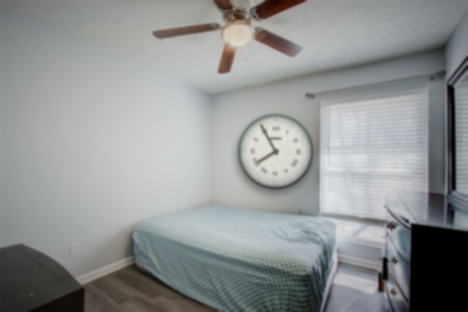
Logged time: 7,55
